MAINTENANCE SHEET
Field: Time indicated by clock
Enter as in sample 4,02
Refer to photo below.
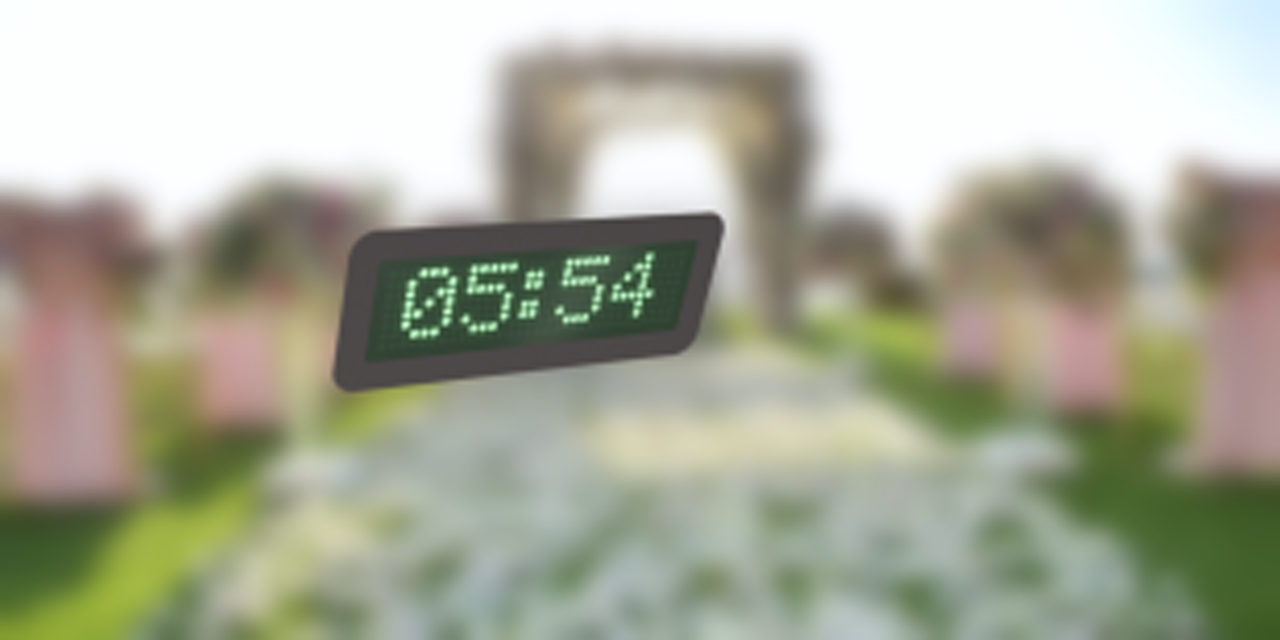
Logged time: 5,54
